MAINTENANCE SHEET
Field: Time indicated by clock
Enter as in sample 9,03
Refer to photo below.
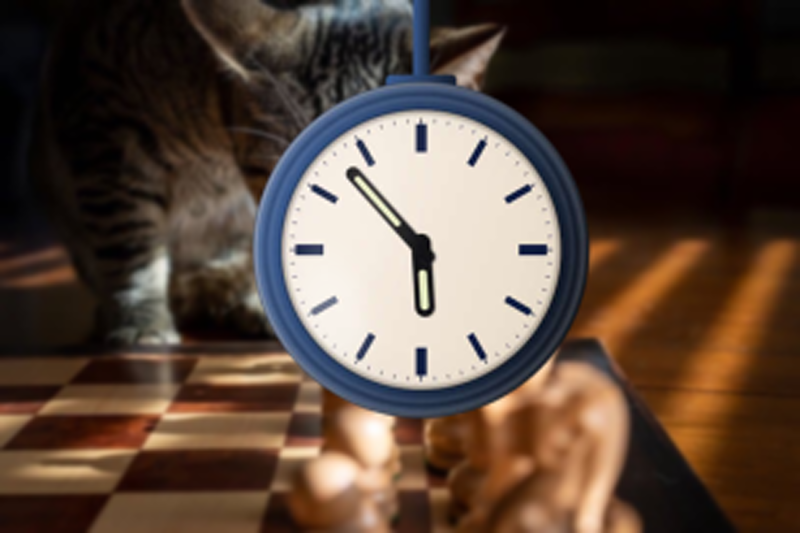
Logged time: 5,53
